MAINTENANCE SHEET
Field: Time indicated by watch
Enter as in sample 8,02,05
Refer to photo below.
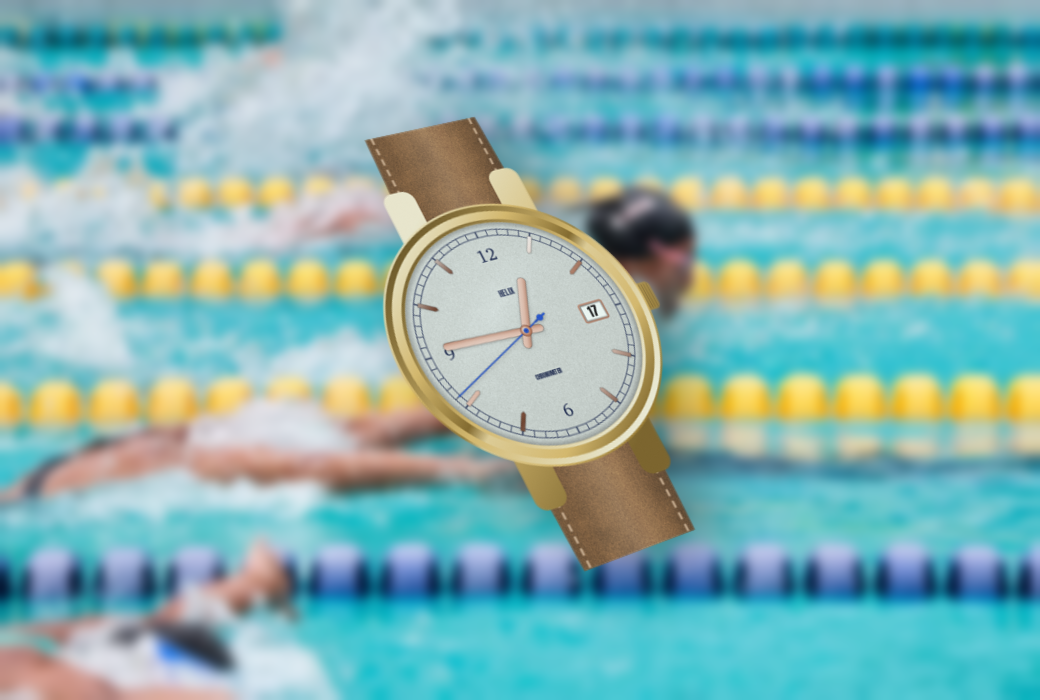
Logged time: 12,45,41
